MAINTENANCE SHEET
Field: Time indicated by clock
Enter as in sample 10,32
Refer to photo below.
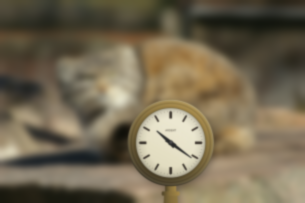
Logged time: 10,21
